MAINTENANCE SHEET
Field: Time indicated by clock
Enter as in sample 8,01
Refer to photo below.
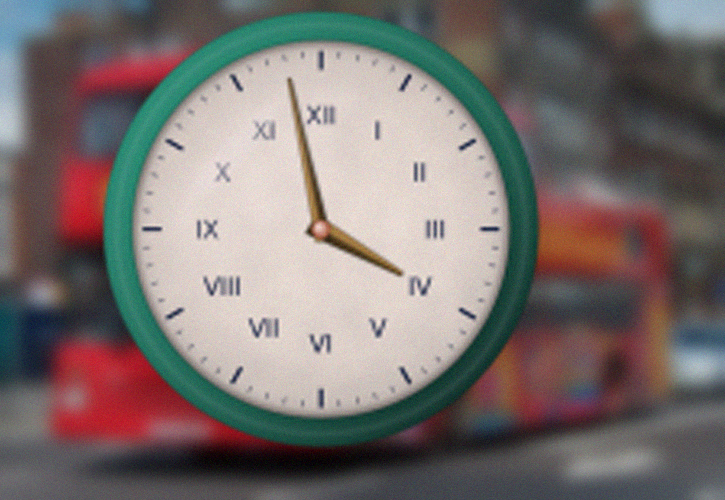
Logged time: 3,58
